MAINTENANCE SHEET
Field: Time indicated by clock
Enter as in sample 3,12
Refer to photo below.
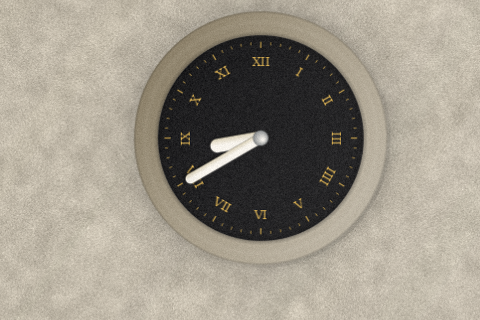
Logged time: 8,40
